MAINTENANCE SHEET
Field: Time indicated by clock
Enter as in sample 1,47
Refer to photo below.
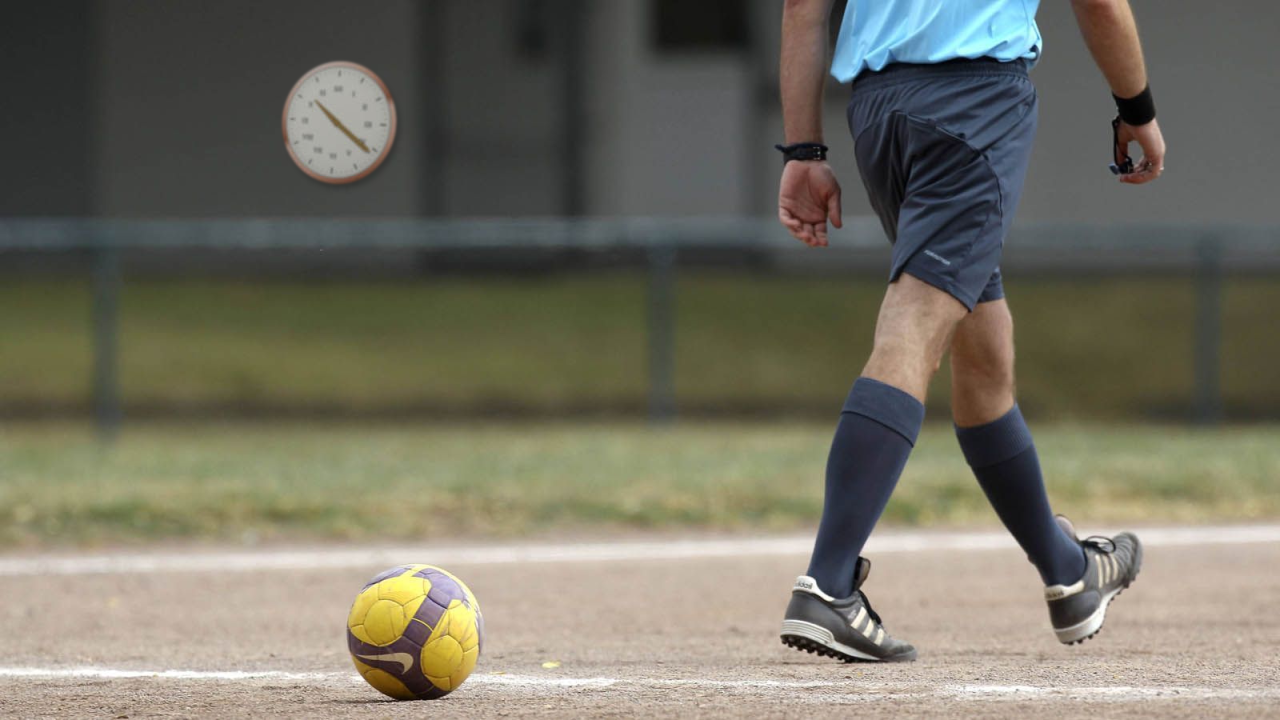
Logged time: 10,21
